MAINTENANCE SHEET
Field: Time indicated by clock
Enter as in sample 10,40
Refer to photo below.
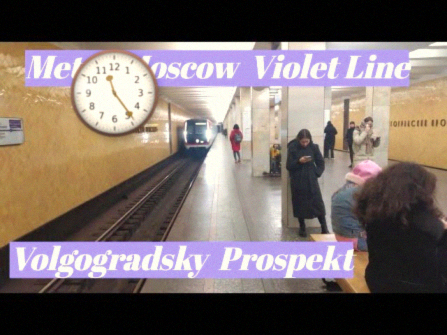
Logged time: 11,24
